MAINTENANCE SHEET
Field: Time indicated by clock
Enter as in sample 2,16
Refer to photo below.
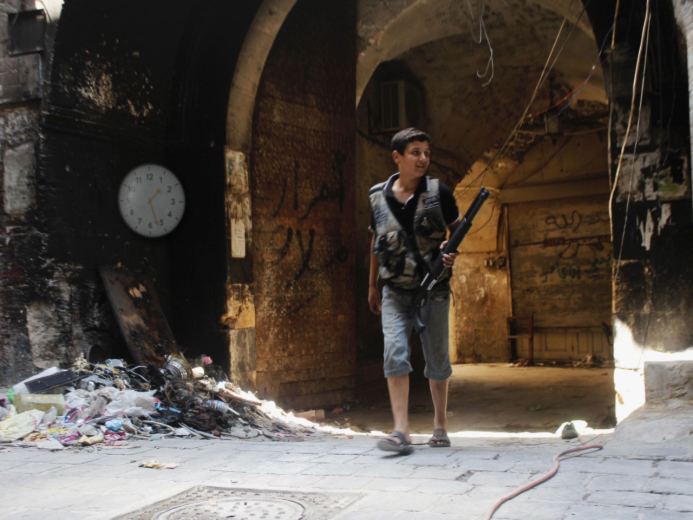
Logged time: 1,27
